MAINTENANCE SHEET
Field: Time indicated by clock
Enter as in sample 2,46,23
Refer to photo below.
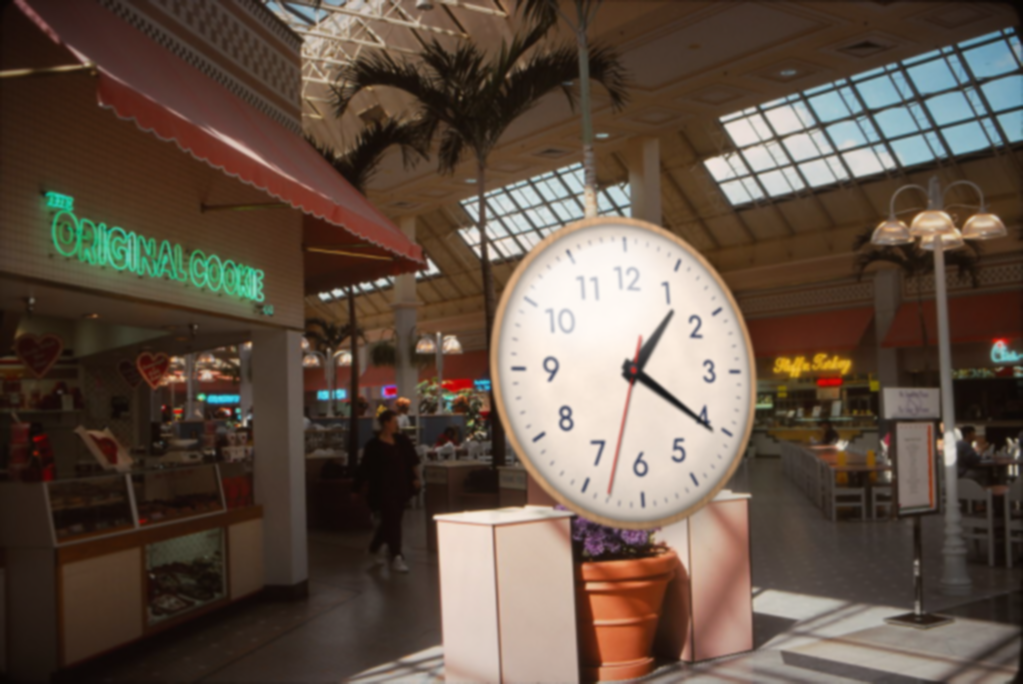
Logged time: 1,20,33
